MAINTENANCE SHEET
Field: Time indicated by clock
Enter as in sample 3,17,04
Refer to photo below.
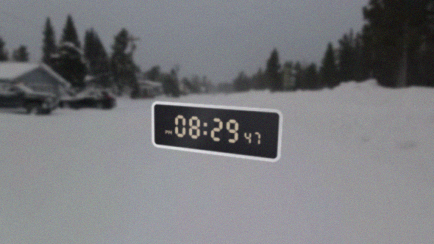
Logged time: 8,29,47
